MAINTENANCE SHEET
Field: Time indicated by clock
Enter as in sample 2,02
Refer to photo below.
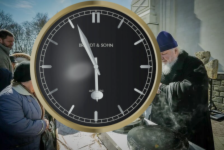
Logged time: 5,56
